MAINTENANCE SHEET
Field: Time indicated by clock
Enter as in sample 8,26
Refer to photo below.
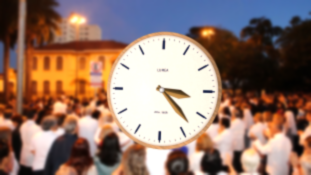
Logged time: 3,23
